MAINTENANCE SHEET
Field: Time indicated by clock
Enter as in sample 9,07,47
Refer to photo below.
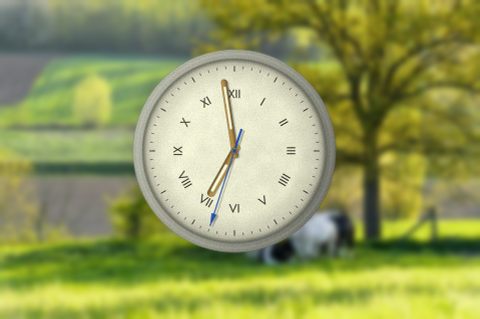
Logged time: 6,58,33
